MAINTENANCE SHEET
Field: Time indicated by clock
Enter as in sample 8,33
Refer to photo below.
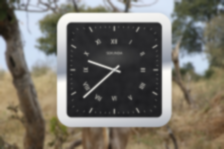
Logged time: 9,38
